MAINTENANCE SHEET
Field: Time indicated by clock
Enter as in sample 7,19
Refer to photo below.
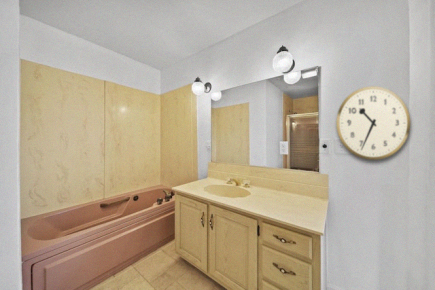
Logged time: 10,34
